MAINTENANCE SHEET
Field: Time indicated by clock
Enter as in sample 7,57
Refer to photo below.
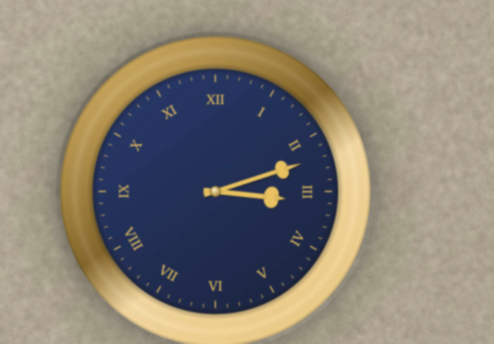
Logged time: 3,12
